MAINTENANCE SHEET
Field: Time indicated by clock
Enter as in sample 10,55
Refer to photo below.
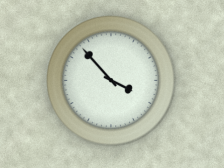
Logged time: 3,53
